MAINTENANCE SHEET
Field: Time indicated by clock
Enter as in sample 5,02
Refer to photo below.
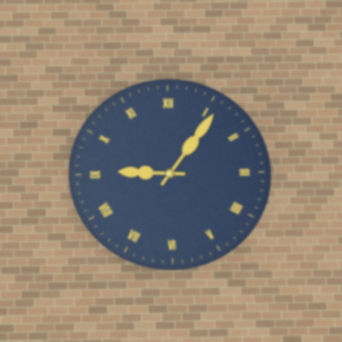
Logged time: 9,06
